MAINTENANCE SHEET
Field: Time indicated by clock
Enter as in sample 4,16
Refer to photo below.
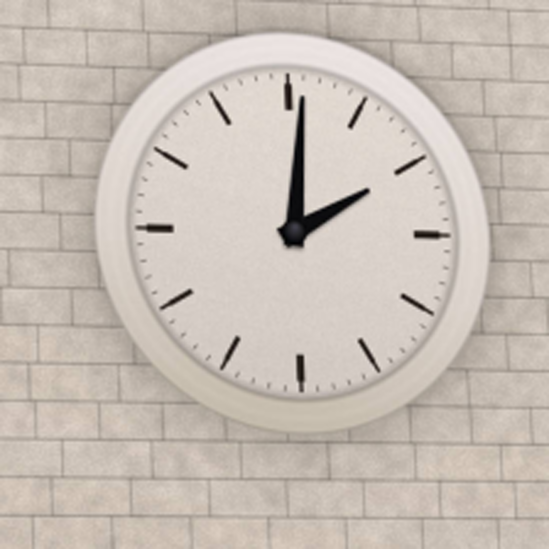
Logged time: 2,01
